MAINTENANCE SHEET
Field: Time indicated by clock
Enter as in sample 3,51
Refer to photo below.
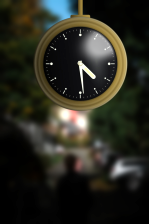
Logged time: 4,29
